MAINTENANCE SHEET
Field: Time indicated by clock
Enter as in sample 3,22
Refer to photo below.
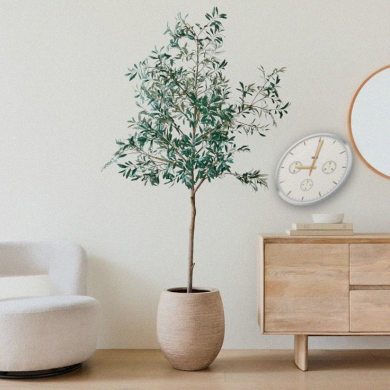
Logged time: 9,01
